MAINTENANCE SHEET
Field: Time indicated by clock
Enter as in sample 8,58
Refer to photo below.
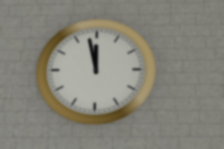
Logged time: 11,58
